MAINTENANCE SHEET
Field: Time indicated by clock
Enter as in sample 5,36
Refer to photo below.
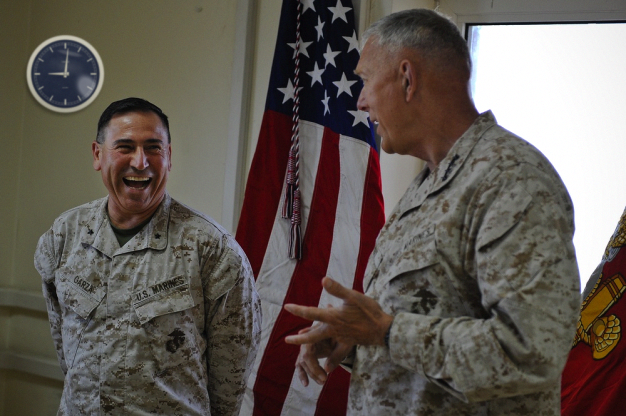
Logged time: 9,01
